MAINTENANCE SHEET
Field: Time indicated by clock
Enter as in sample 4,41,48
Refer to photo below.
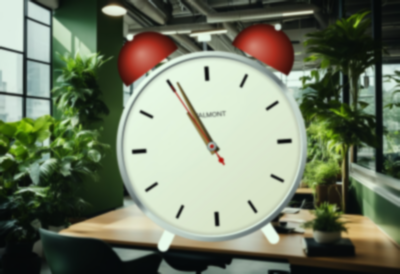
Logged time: 10,55,55
